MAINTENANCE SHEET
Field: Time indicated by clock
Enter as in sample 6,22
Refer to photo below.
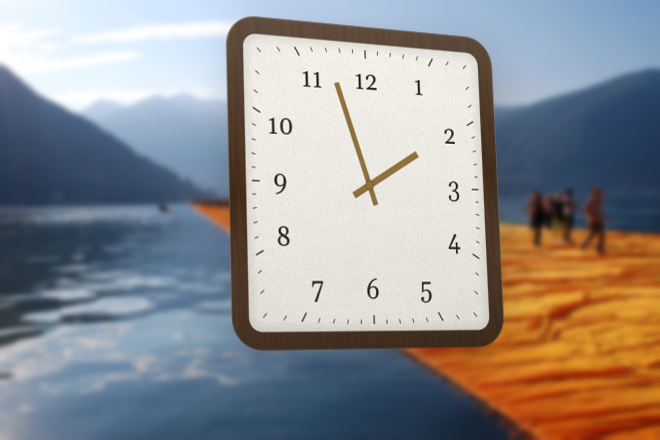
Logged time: 1,57
